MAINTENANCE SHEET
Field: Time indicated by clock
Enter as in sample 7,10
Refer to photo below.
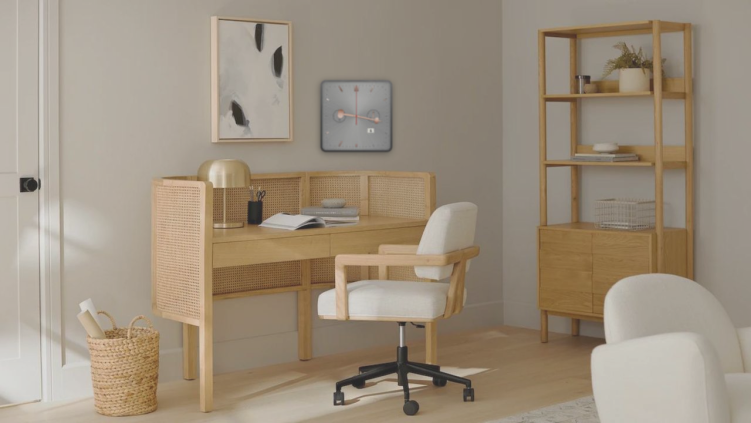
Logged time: 9,17
